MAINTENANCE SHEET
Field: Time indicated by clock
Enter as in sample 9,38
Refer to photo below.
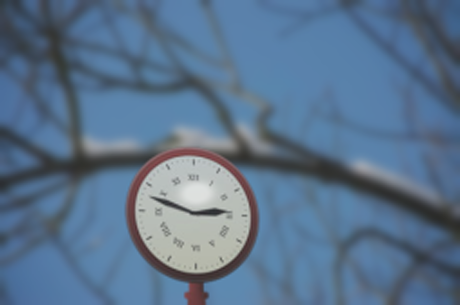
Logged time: 2,48
